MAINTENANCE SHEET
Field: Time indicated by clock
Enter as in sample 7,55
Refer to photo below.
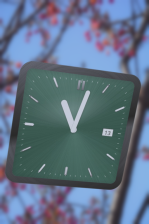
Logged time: 11,02
